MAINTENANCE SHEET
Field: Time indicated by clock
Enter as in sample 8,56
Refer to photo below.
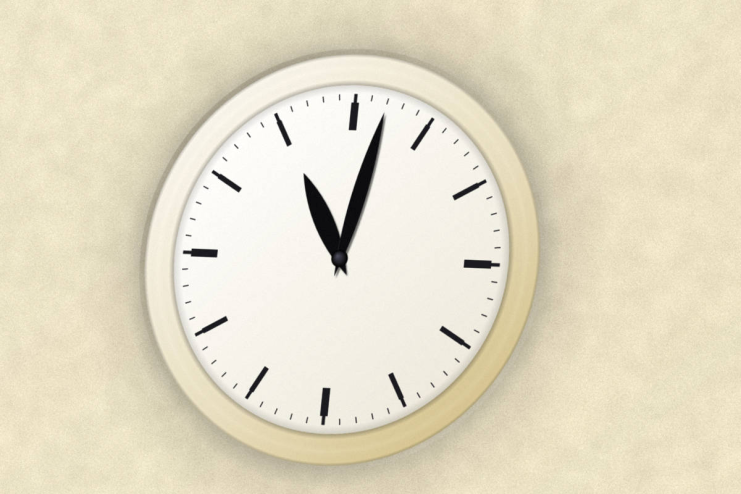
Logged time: 11,02
